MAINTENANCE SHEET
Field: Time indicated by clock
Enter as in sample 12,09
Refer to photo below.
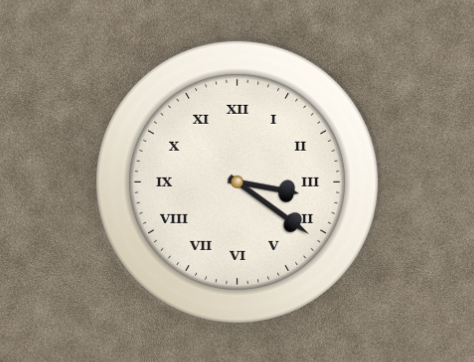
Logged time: 3,21
